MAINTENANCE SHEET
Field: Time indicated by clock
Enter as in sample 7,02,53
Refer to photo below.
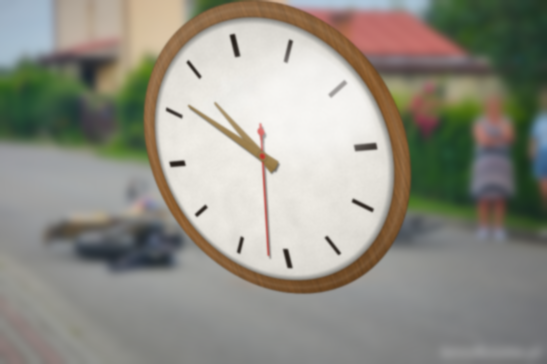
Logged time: 10,51,32
